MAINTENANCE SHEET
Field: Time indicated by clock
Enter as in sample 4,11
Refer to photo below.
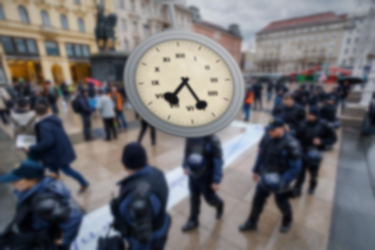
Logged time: 7,26
